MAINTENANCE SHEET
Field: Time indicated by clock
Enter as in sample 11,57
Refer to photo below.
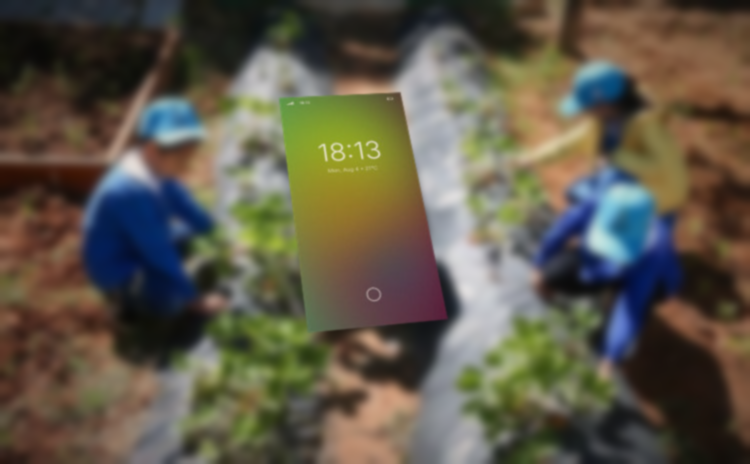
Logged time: 18,13
